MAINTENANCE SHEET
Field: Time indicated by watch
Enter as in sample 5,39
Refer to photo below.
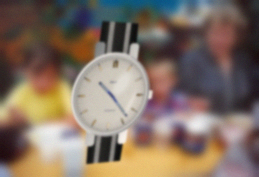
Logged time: 10,23
